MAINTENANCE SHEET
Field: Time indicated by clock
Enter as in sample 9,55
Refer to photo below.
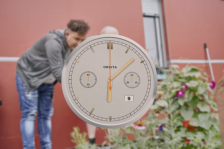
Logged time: 6,08
